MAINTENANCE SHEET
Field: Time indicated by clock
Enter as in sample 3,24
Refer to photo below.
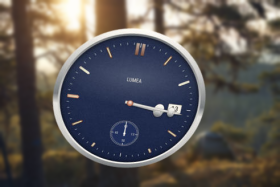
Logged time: 3,16
